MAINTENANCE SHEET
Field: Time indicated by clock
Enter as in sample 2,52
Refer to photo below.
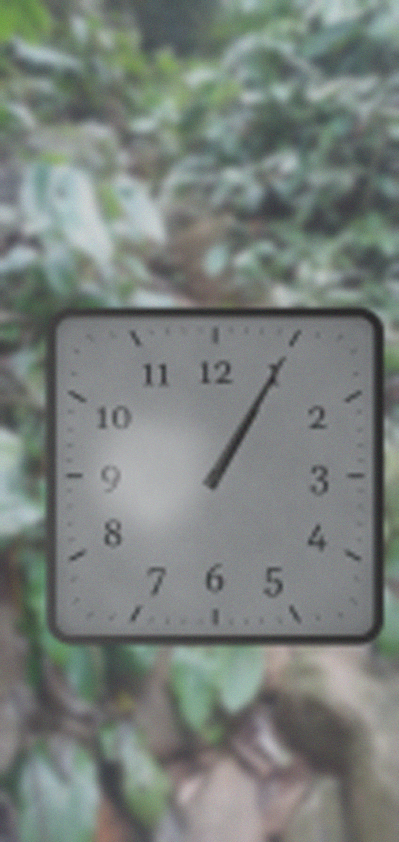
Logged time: 1,05
